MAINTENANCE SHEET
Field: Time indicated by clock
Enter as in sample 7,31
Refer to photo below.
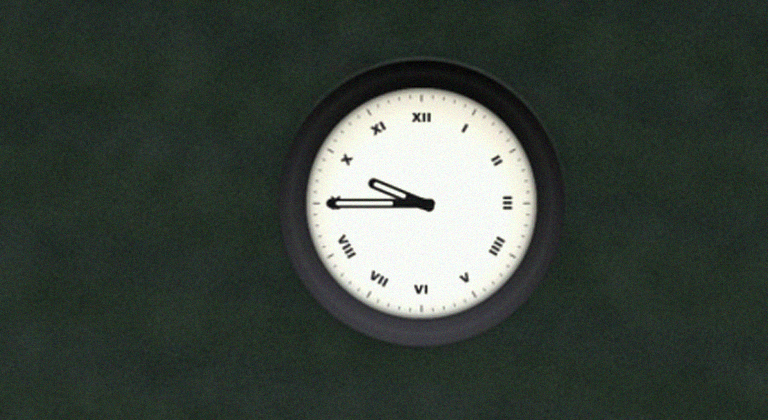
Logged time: 9,45
